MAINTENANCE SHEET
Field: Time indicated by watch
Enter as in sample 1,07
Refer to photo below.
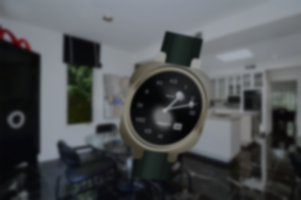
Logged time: 1,12
